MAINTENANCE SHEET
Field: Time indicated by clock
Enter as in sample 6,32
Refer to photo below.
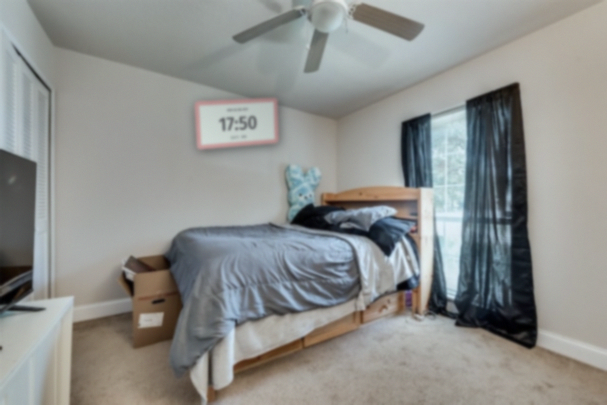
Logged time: 17,50
